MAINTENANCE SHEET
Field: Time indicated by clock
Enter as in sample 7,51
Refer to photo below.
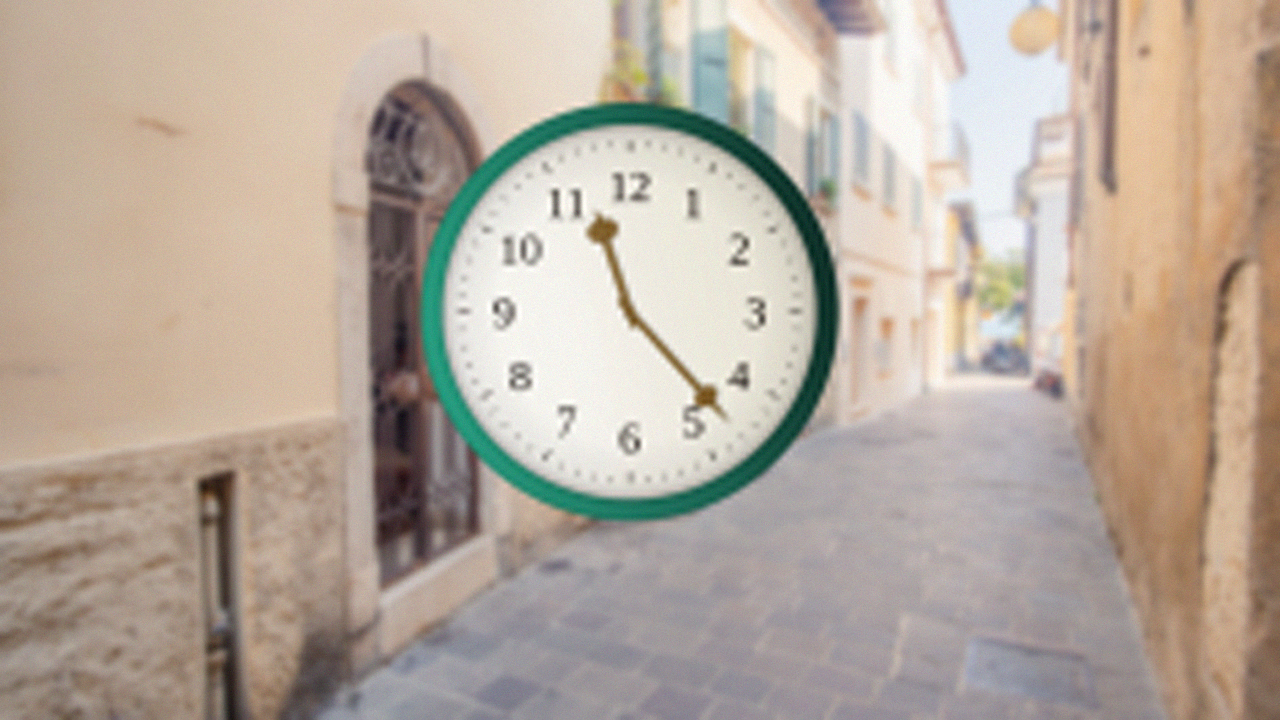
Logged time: 11,23
